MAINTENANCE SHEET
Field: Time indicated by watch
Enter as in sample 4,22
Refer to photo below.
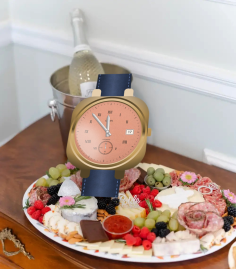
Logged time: 11,53
